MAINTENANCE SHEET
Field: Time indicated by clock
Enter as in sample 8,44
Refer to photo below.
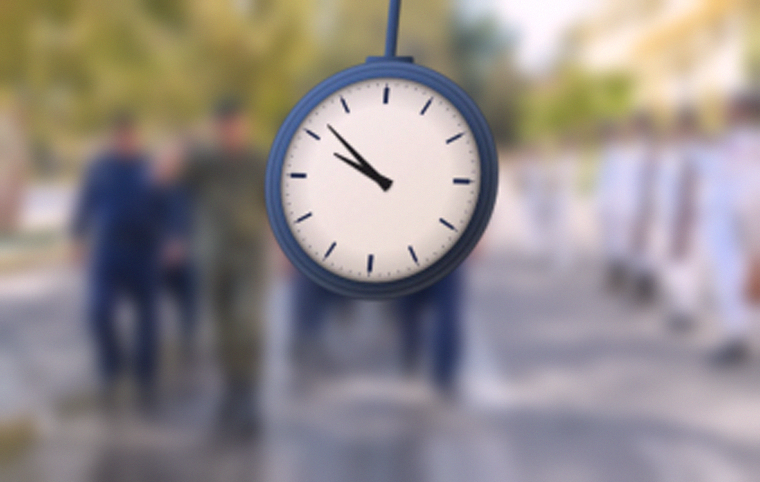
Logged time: 9,52
